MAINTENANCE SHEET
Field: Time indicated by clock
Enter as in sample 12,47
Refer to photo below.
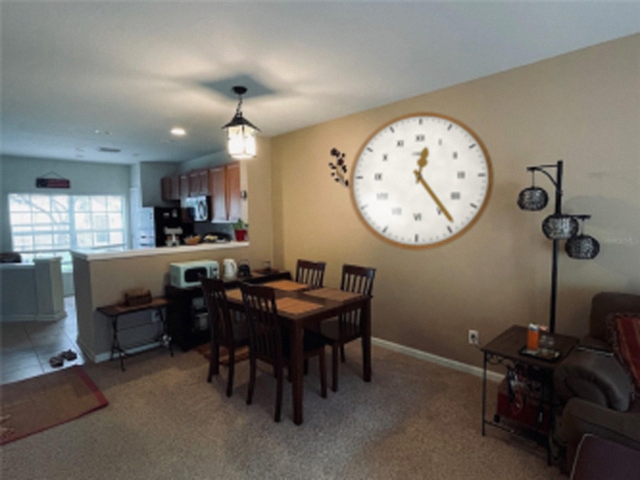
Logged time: 12,24
